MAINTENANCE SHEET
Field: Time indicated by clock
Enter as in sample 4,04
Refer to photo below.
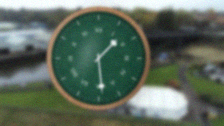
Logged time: 1,29
